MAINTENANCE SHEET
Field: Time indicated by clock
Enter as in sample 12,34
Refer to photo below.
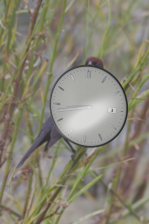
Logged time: 8,43
